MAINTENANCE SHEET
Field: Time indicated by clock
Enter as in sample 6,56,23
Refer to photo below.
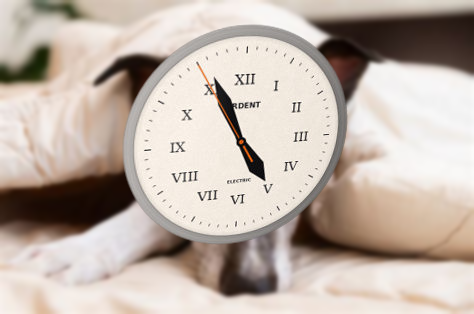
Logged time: 4,55,55
